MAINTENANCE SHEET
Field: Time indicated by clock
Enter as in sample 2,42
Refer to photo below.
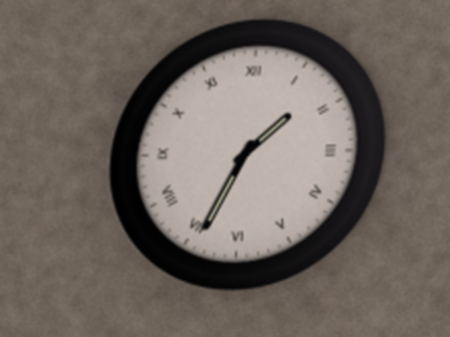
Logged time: 1,34
